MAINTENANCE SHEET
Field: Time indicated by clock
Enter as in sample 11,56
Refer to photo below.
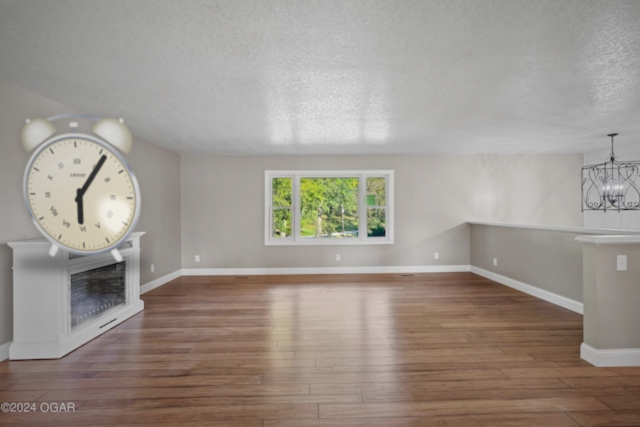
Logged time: 6,06
